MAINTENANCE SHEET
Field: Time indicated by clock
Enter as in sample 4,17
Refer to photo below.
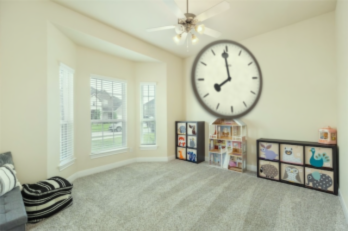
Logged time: 7,59
